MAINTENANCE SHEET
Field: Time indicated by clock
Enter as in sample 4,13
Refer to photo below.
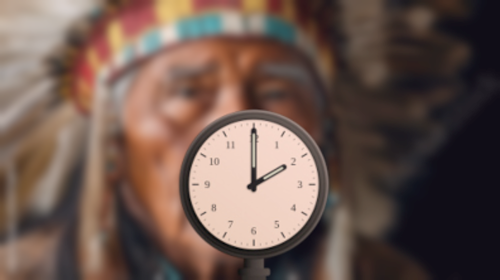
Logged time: 2,00
